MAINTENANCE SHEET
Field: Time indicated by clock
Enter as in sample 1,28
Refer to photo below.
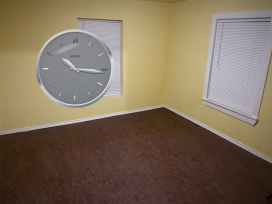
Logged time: 10,16
